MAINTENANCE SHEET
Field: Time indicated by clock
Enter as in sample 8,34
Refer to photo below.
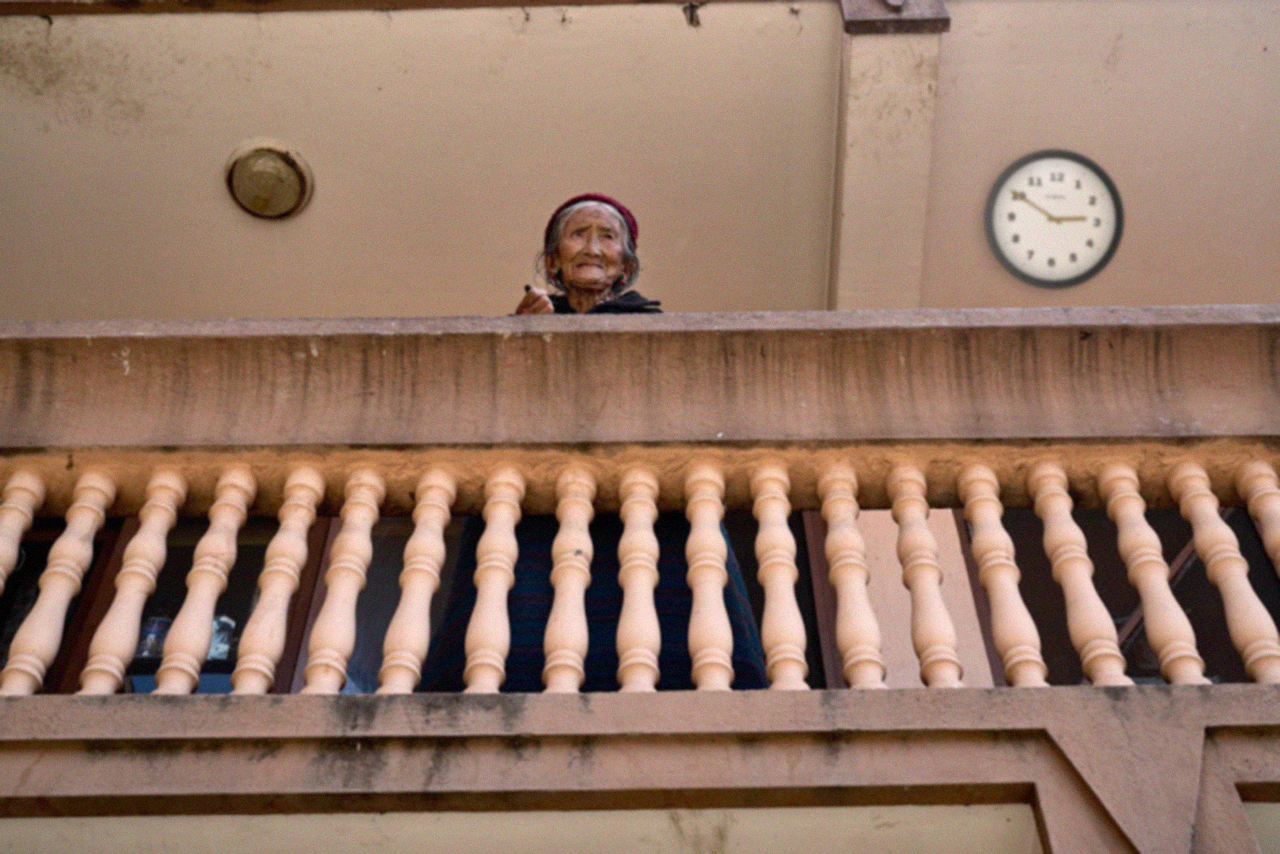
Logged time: 2,50
